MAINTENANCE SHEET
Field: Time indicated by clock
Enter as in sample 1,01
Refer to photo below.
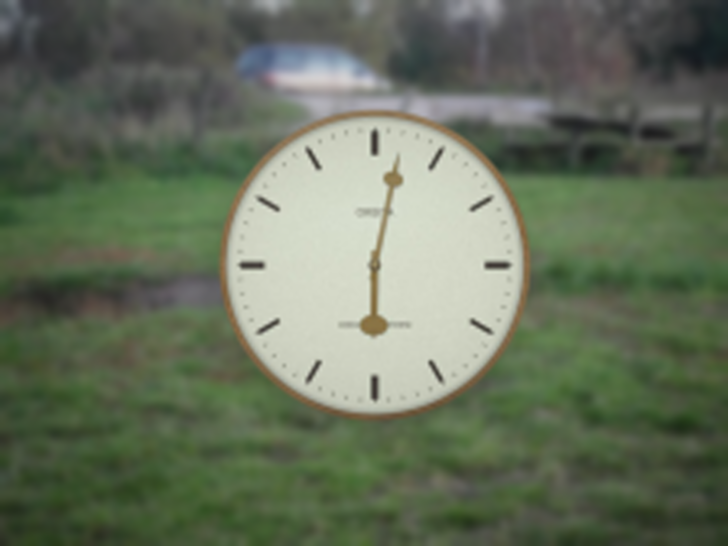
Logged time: 6,02
